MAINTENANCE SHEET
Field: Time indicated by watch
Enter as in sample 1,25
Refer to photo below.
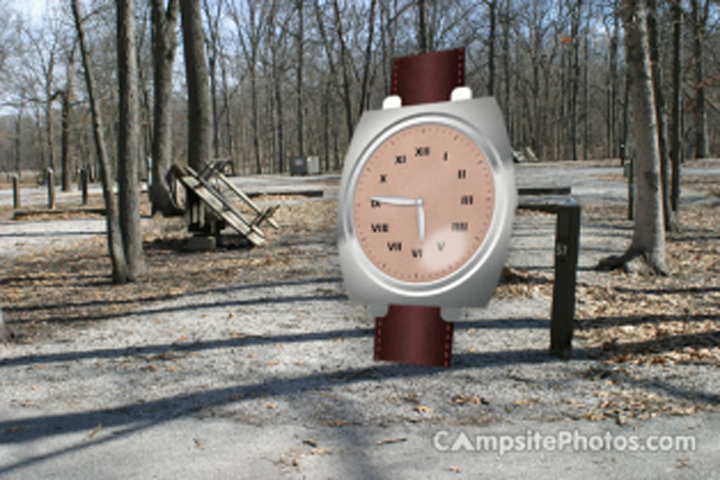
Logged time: 5,46
